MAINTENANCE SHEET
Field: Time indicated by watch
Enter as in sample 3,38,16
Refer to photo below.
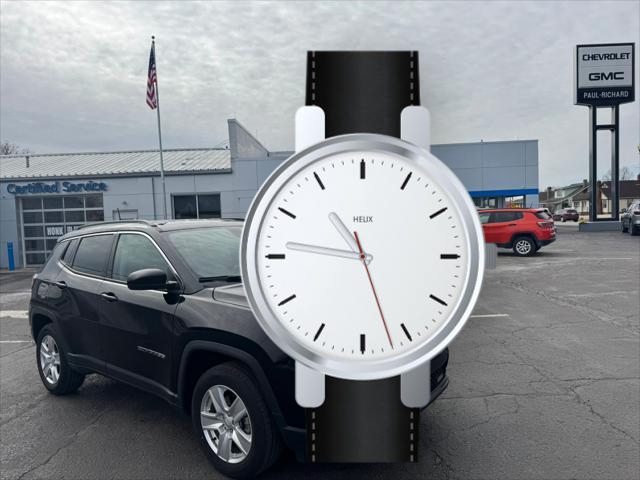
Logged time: 10,46,27
